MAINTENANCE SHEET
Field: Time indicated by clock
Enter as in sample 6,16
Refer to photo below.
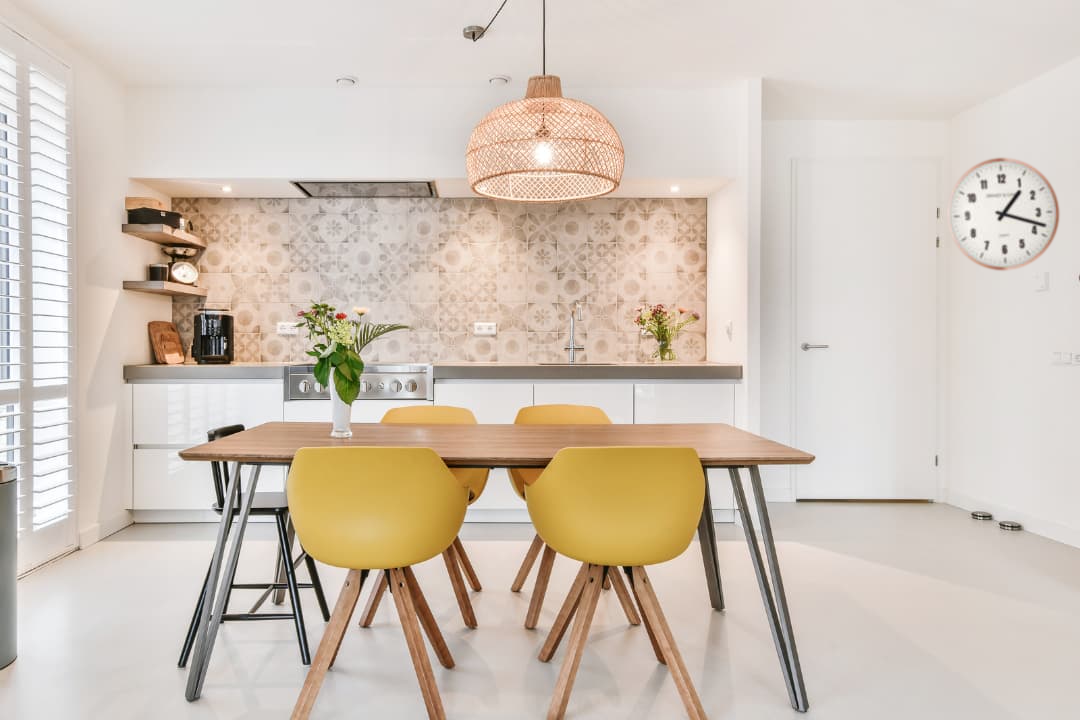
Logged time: 1,18
